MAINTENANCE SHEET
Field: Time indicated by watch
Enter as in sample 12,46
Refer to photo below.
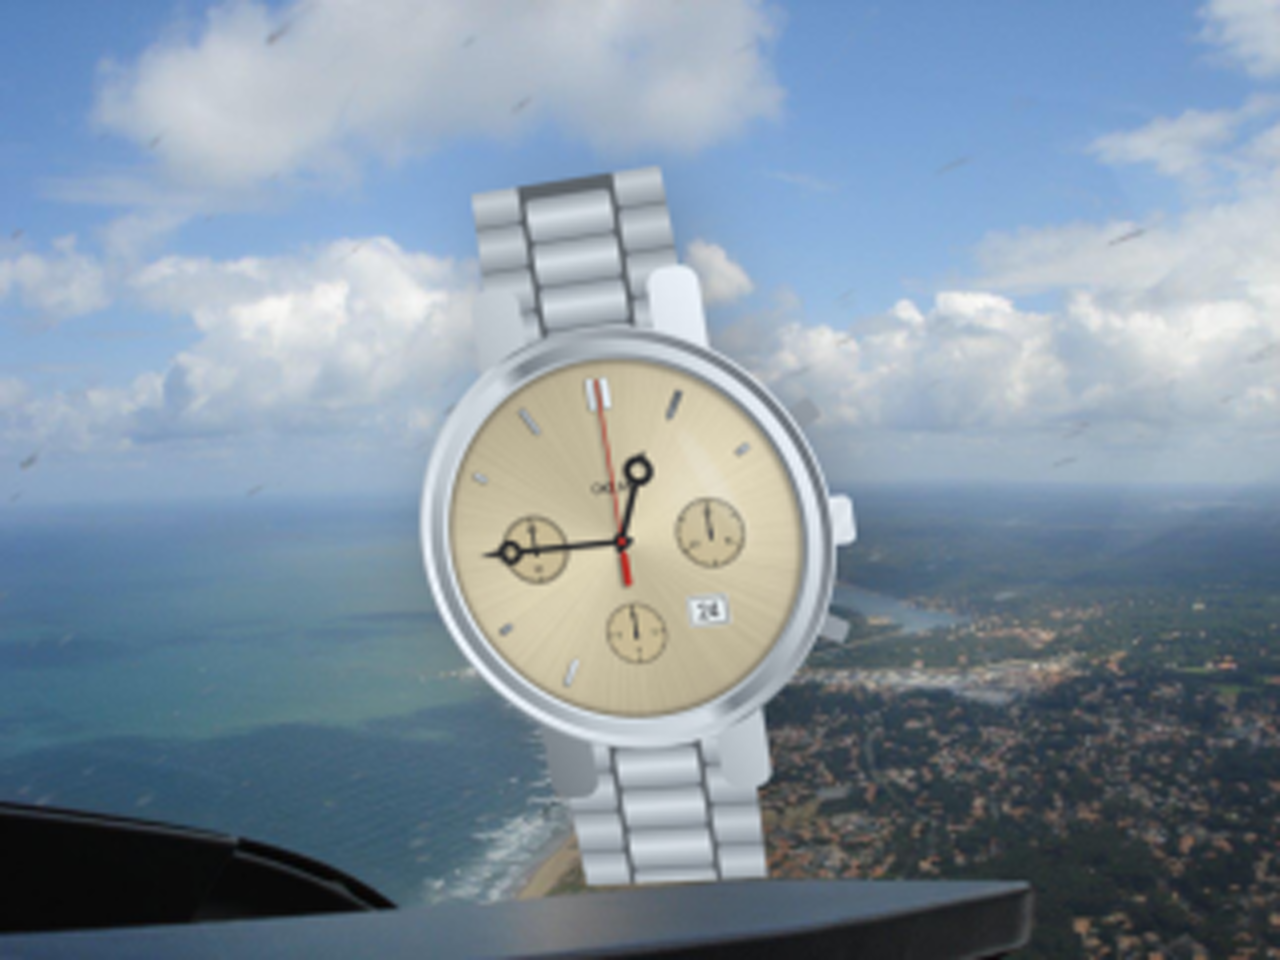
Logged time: 12,45
